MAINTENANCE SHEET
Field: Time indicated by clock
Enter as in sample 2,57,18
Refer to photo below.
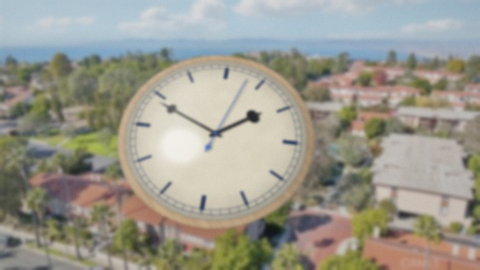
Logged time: 1,49,03
